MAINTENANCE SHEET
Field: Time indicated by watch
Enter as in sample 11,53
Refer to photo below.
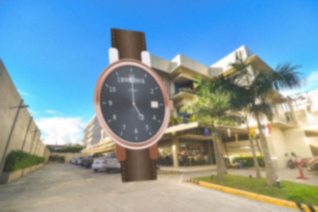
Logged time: 5,00
